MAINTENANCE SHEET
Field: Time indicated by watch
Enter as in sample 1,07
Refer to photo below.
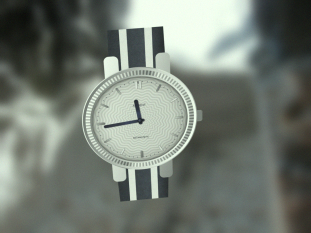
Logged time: 11,44
